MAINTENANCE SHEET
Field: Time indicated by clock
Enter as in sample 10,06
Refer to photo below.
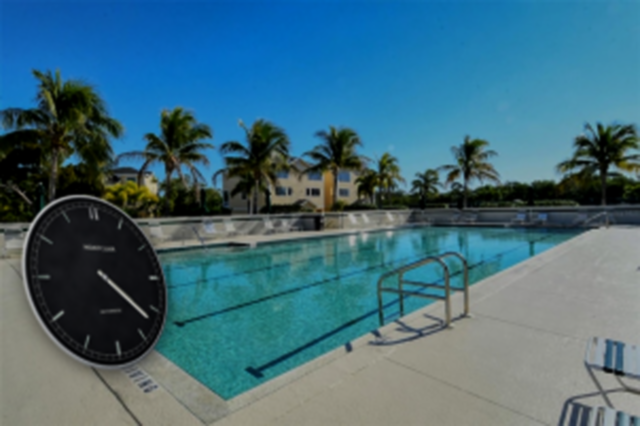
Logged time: 4,22
